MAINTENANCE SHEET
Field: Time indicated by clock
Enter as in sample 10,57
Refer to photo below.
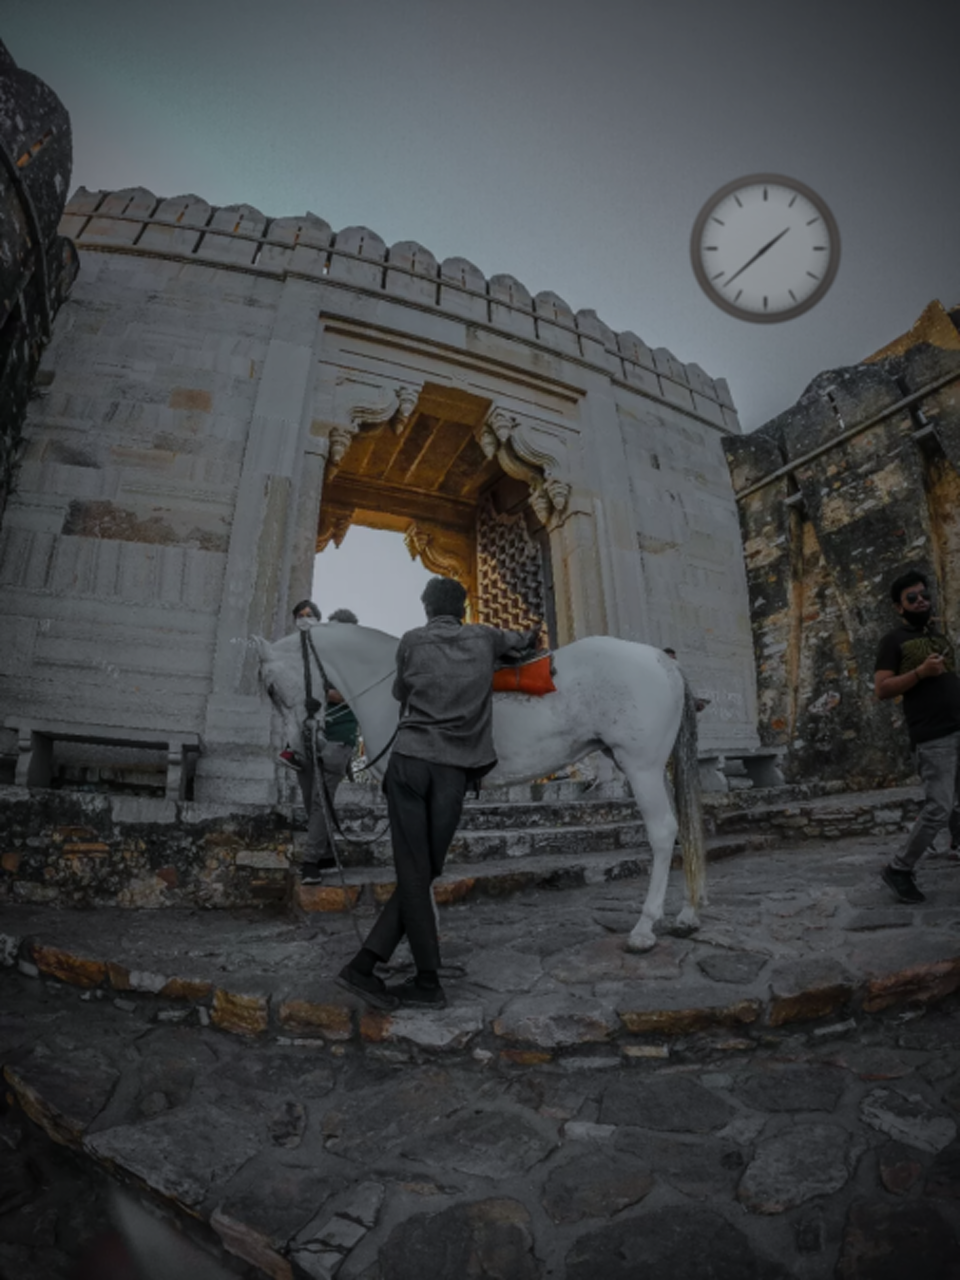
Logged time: 1,38
